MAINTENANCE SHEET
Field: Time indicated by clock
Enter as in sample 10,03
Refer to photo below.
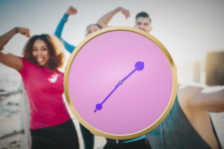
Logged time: 1,37
